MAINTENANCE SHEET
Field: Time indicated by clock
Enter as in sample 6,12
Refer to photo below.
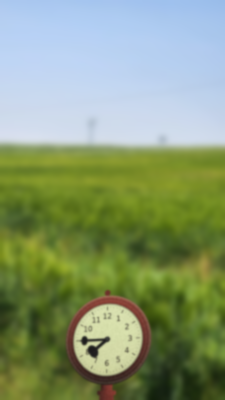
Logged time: 7,45
